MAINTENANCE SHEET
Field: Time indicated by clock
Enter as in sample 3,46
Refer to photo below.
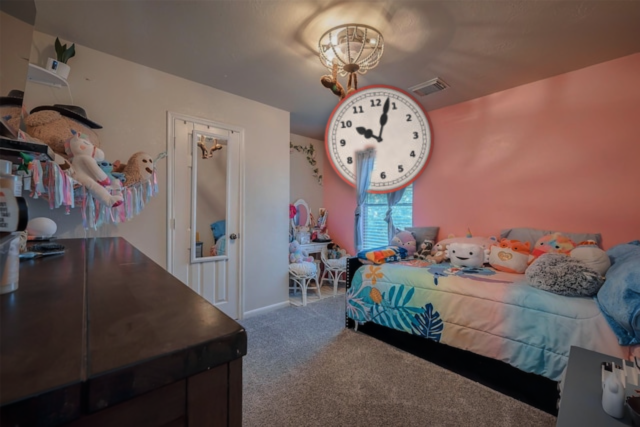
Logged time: 10,03
